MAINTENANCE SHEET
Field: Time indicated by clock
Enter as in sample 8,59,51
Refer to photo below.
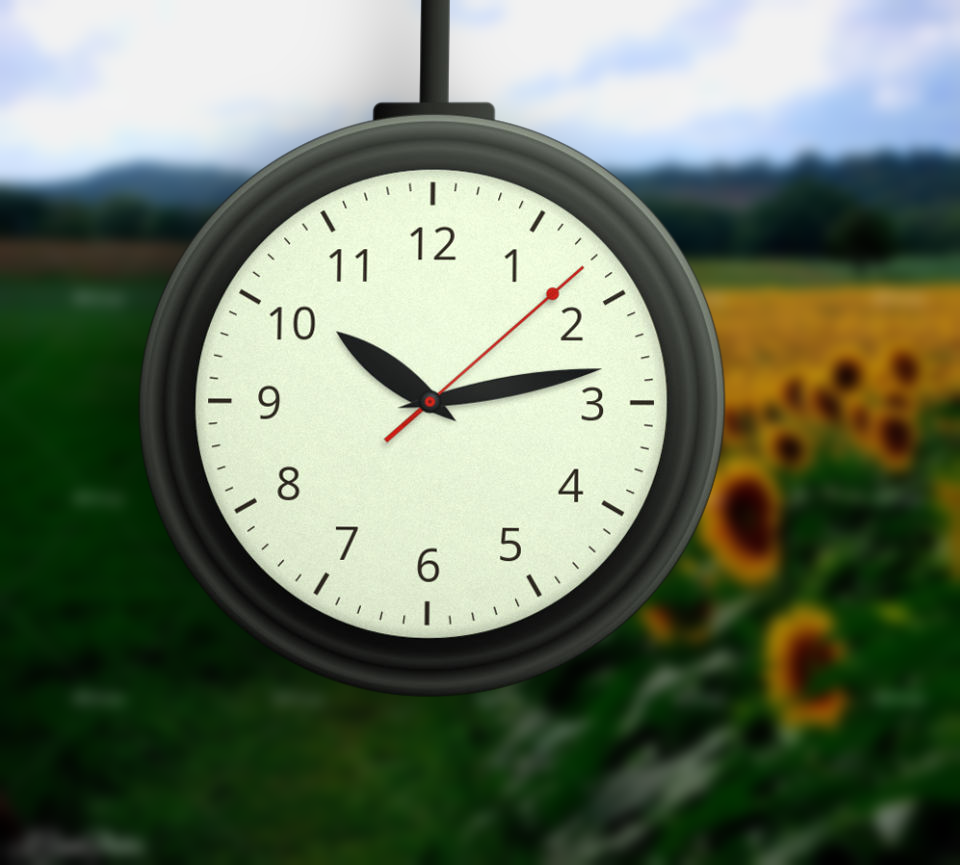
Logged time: 10,13,08
